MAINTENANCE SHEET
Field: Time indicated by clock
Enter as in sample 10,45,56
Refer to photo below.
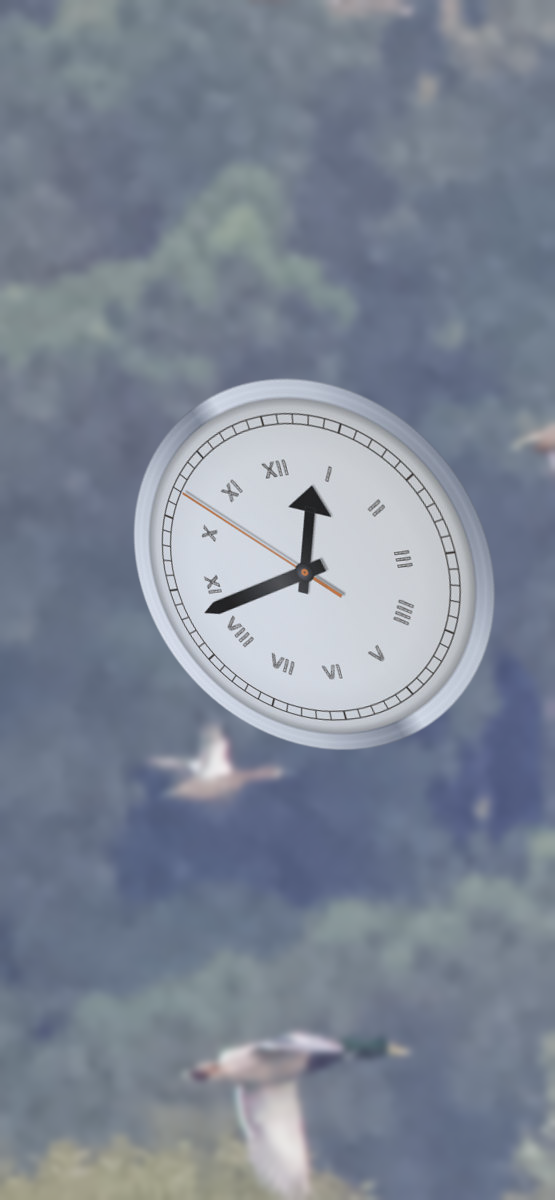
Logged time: 12,42,52
